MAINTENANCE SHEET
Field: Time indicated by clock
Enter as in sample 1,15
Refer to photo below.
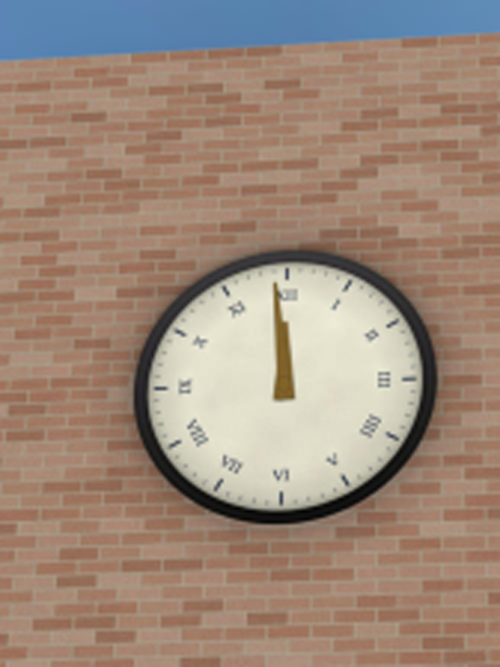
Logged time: 11,59
